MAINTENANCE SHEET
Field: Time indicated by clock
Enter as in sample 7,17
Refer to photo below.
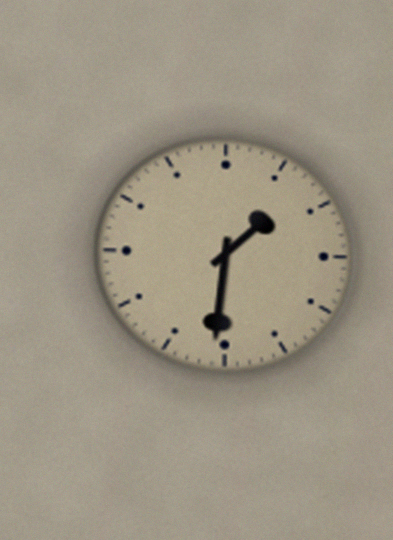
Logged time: 1,31
